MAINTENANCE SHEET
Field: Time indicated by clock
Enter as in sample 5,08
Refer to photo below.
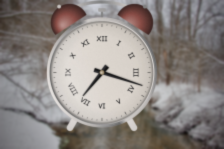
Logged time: 7,18
